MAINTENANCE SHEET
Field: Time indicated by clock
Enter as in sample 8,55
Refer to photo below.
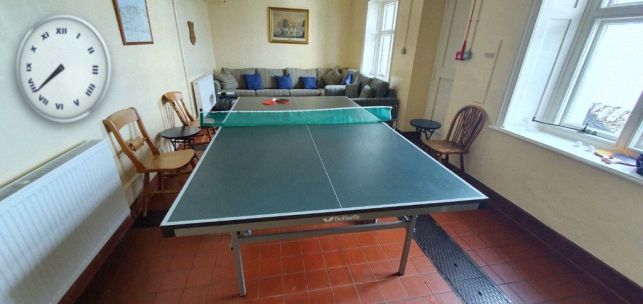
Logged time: 7,38
